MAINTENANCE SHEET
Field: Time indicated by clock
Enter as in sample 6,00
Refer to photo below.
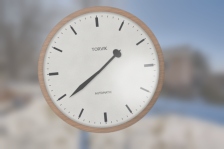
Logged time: 1,39
